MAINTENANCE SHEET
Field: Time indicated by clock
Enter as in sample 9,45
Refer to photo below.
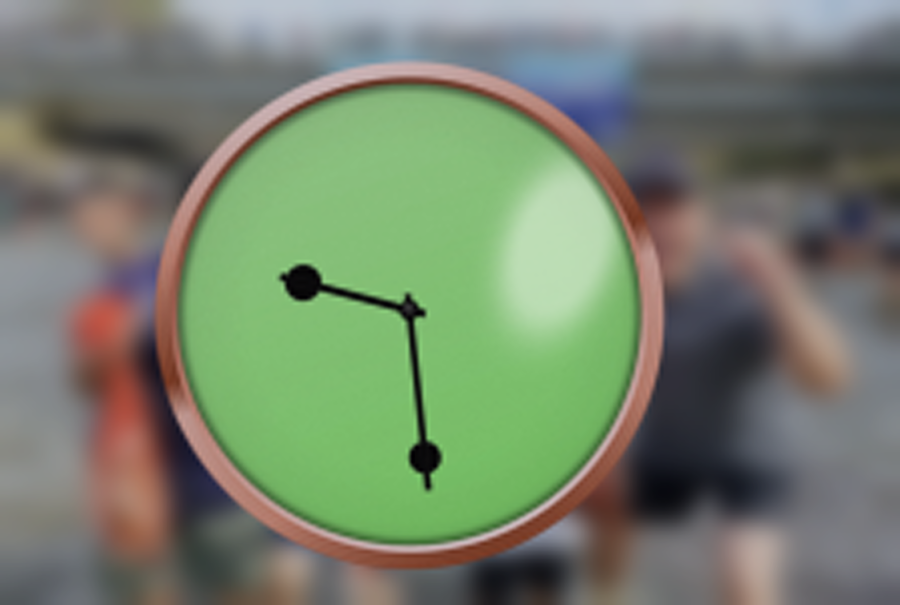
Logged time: 9,29
